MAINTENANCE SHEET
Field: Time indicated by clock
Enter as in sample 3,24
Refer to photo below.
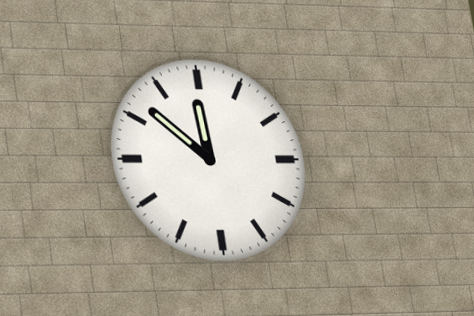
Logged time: 11,52
